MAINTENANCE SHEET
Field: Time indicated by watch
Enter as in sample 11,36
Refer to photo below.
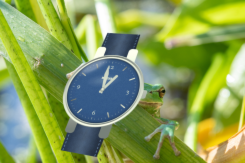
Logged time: 12,59
